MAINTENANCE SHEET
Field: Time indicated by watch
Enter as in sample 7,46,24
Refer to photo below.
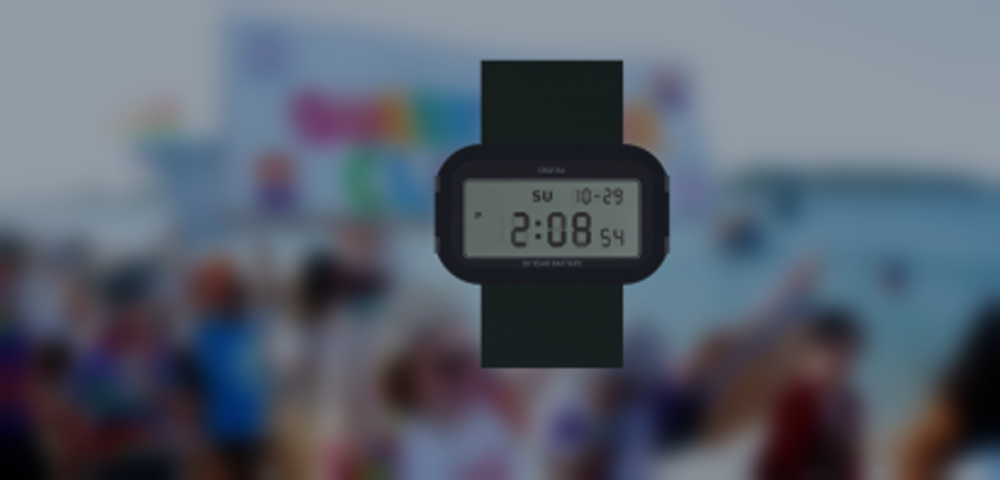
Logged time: 2,08,54
